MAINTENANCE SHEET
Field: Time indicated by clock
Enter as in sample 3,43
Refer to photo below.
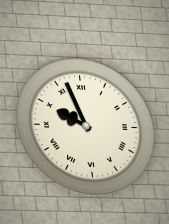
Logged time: 9,57
